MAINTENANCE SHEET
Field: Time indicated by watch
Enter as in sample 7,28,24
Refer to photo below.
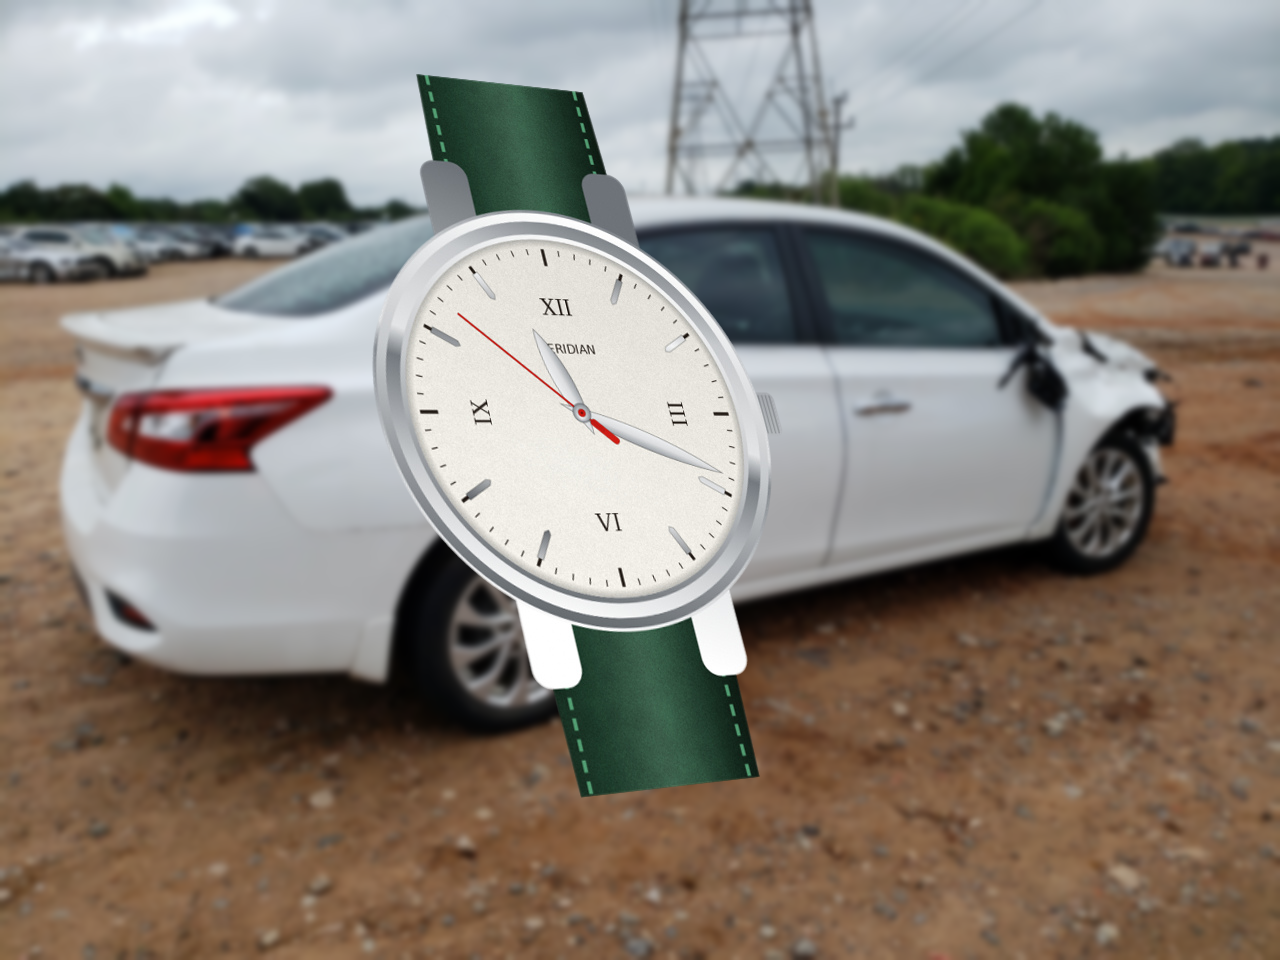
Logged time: 11,18,52
